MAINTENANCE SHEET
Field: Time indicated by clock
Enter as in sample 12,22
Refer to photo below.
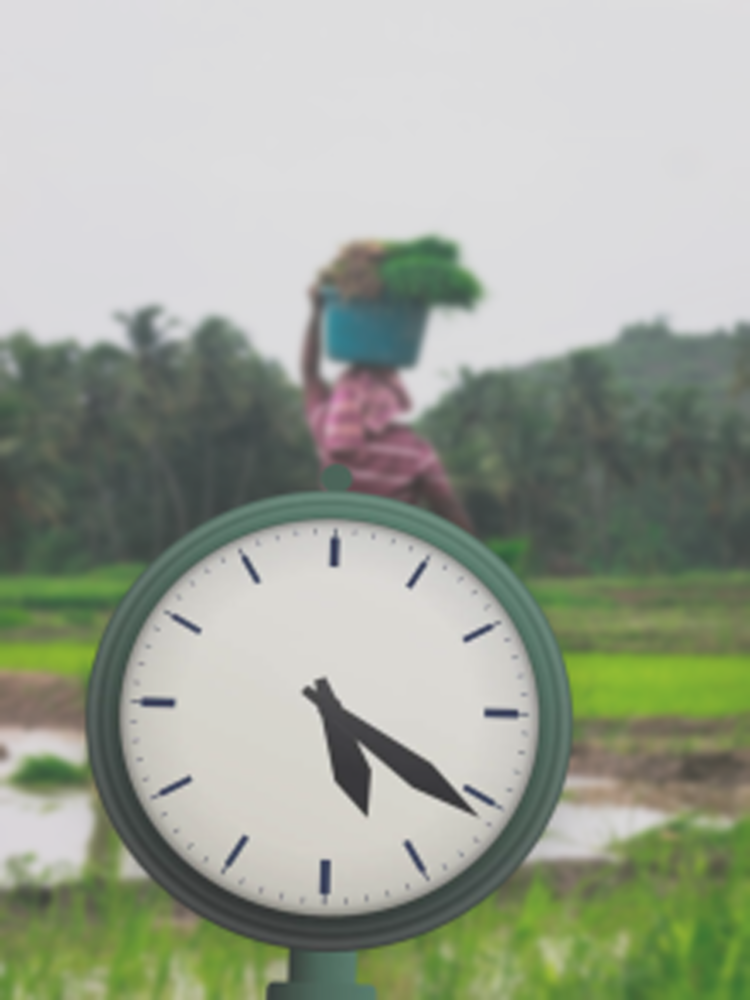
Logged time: 5,21
